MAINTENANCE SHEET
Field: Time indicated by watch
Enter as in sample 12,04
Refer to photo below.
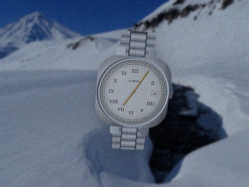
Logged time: 7,05
